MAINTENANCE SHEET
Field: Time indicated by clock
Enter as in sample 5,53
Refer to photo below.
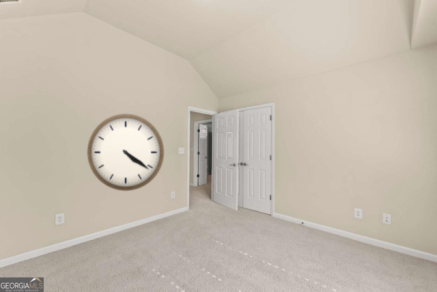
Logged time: 4,21
